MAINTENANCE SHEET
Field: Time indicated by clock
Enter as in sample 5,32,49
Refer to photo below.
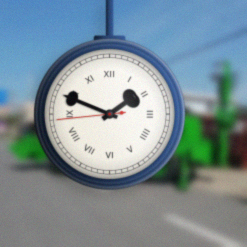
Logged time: 1,48,44
